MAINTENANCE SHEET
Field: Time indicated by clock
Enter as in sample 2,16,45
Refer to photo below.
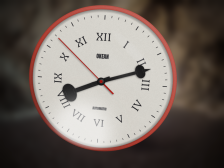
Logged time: 8,11,52
